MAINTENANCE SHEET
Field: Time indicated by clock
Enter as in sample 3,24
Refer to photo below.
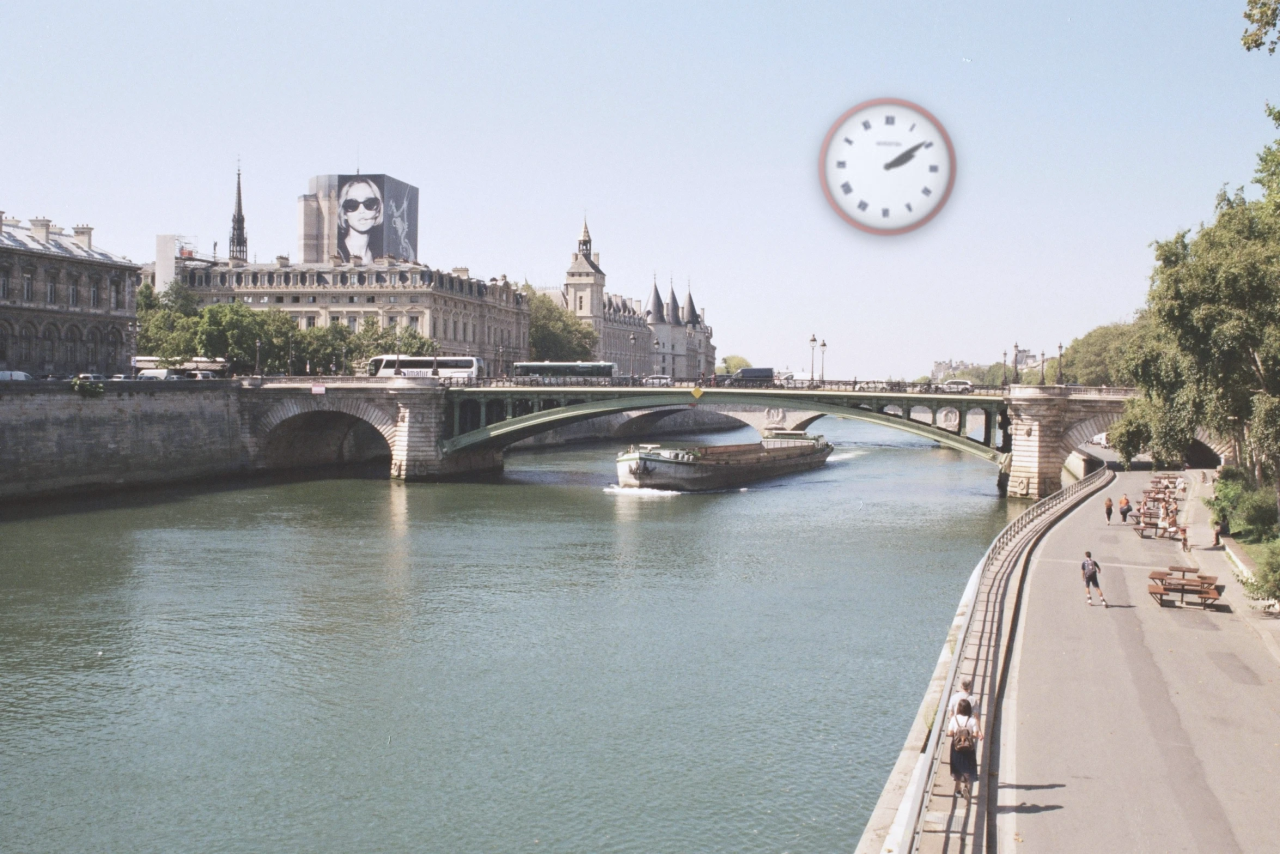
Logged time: 2,09
